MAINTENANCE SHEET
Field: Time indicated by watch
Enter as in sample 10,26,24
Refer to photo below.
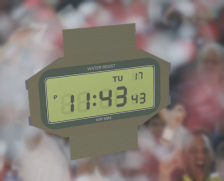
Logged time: 11,43,43
